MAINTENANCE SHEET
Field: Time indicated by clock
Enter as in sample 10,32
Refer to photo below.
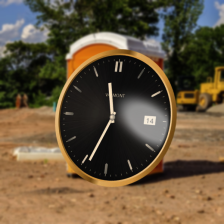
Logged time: 11,34
